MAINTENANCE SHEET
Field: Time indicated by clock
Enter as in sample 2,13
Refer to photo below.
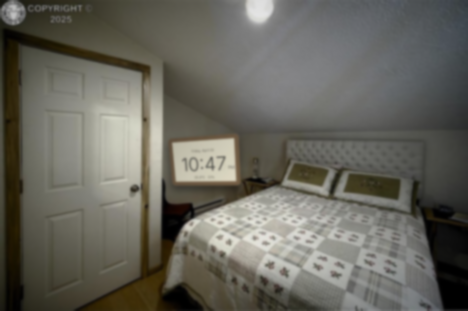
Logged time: 10,47
